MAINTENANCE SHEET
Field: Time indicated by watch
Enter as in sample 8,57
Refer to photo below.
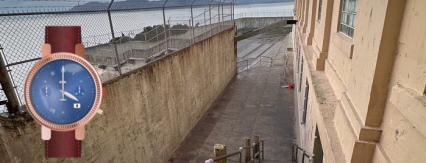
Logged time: 4,00
